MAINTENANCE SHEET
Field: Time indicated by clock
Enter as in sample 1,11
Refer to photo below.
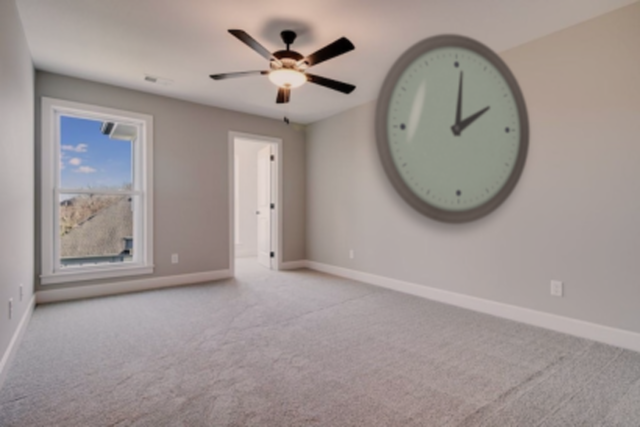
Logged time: 2,01
